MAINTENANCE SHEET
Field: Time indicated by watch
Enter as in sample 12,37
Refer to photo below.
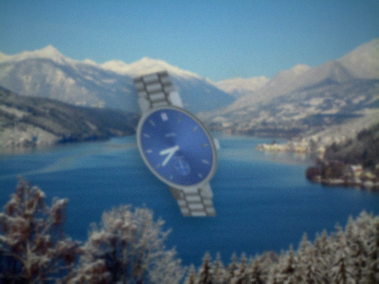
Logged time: 8,39
